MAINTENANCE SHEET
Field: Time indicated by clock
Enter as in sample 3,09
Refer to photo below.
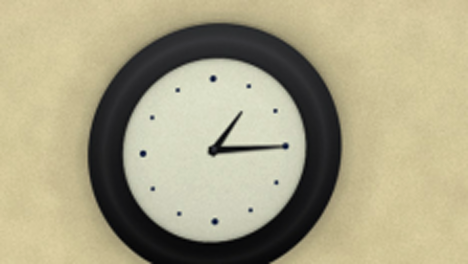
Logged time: 1,15
